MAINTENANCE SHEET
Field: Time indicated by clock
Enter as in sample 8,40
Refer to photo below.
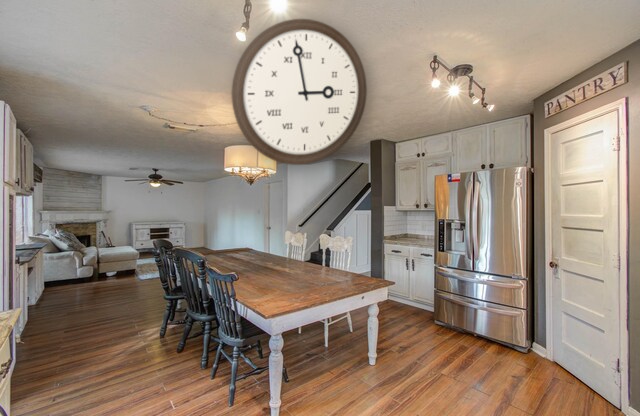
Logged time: 2,58
